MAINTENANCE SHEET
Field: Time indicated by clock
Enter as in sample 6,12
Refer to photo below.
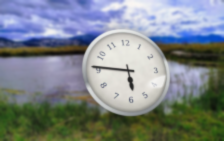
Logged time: 5,46
